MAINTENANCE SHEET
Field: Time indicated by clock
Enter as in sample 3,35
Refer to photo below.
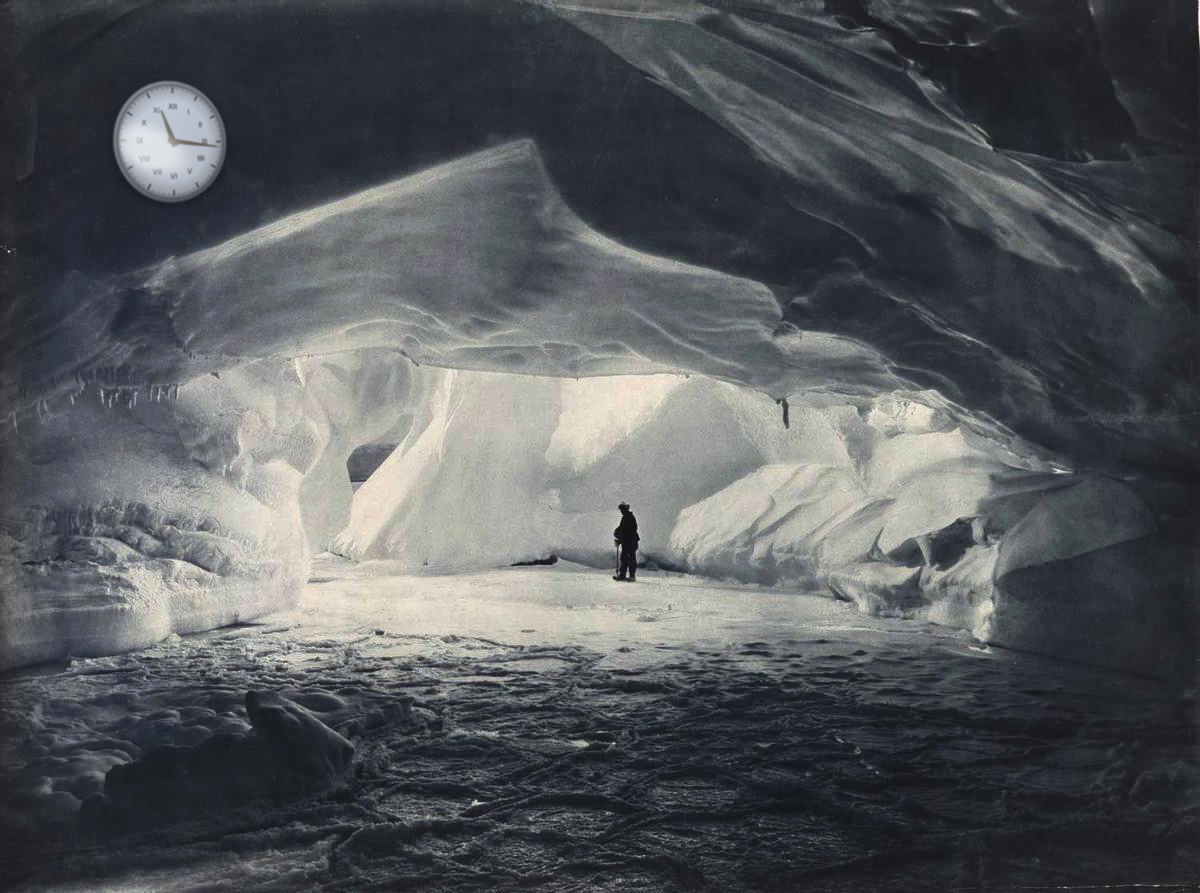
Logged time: 11,16
